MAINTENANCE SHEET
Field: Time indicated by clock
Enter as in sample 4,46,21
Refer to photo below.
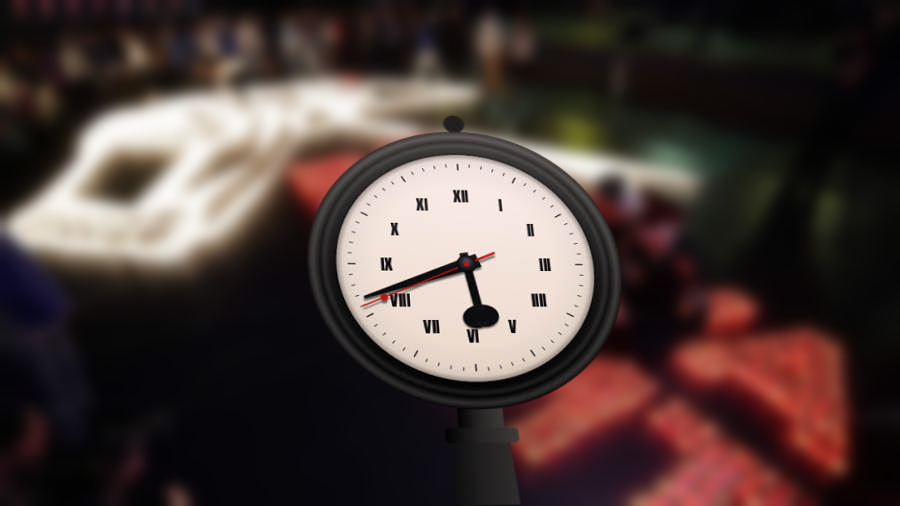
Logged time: 5,41,41
